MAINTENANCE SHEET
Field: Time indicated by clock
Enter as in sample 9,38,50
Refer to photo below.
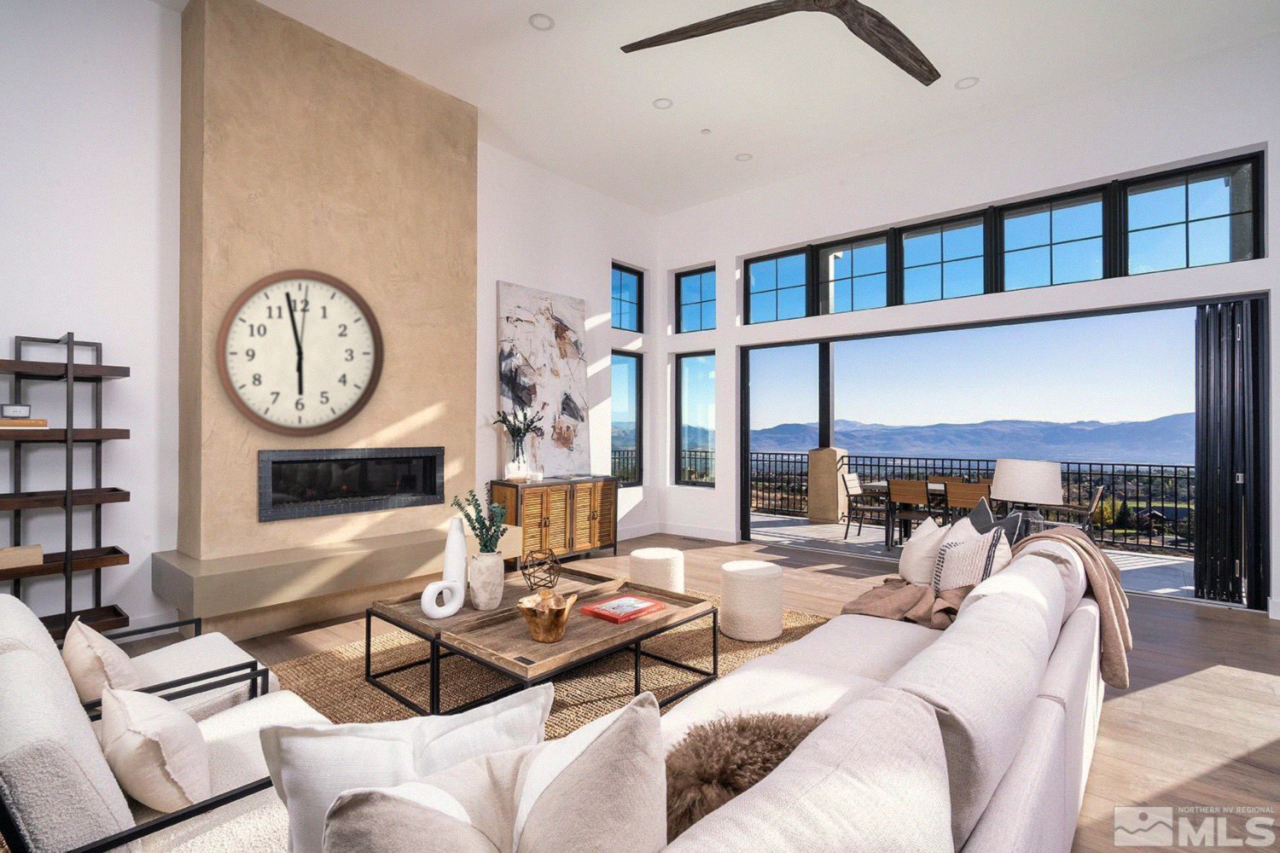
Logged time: 5,58,01
